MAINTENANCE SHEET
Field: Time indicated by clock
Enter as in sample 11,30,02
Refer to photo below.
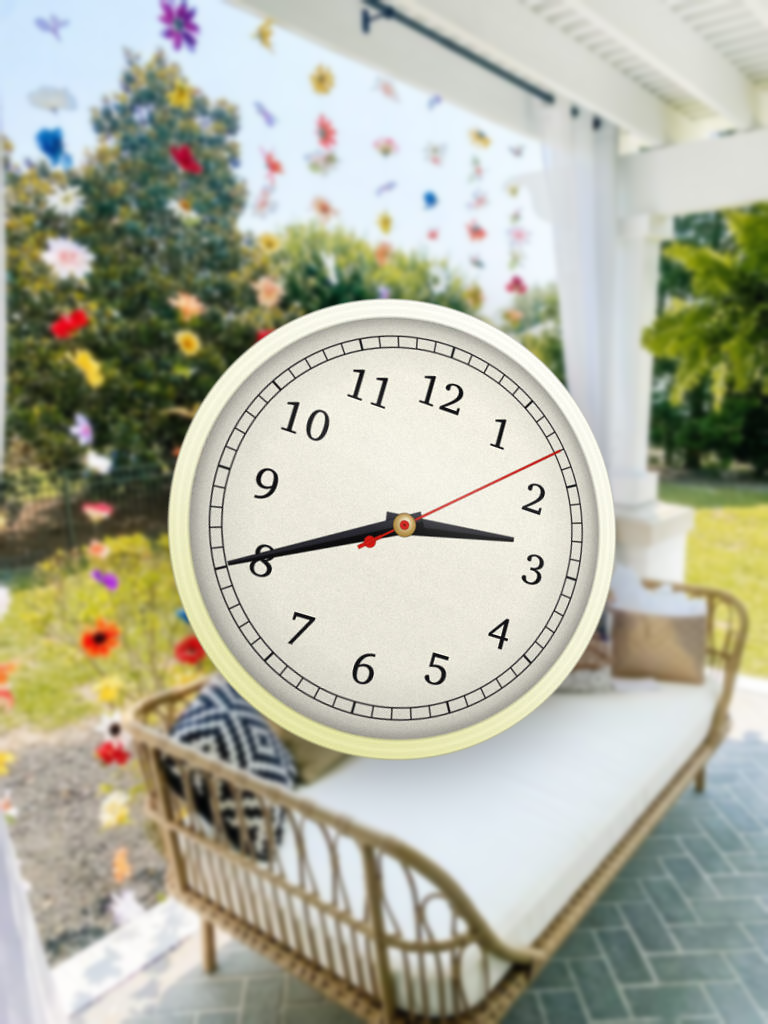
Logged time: 2,40,08
